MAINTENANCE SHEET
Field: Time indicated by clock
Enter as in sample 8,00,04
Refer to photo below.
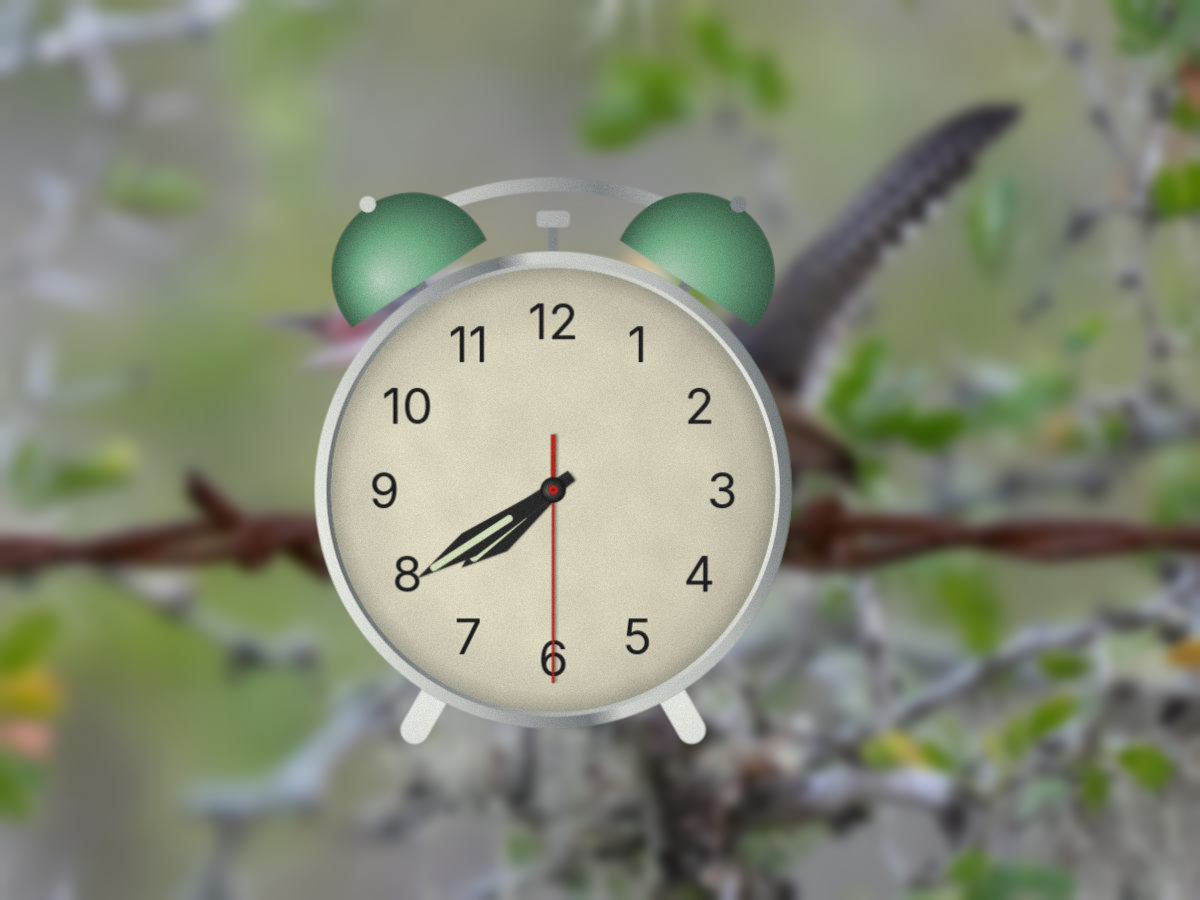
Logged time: 7,39,30
